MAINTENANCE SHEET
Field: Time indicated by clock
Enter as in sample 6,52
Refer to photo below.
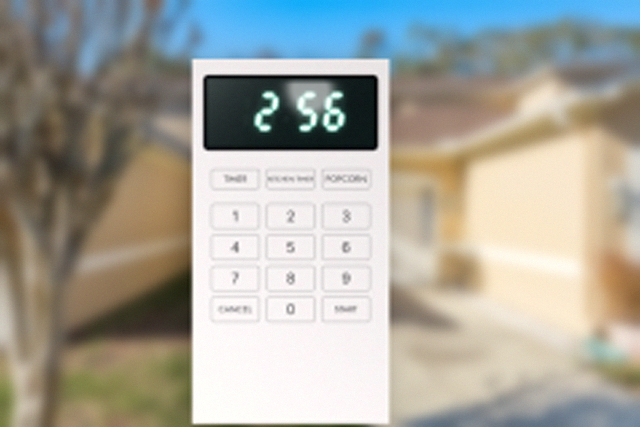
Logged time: 2,56
